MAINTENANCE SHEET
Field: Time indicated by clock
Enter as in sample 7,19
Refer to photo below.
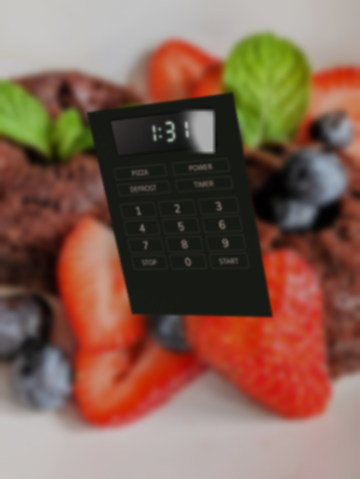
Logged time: 1,31
